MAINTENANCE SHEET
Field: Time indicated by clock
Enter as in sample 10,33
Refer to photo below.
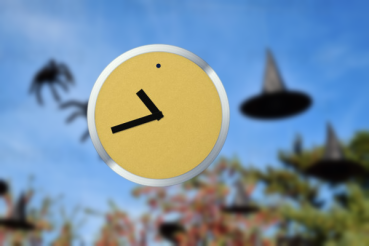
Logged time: 10,42
